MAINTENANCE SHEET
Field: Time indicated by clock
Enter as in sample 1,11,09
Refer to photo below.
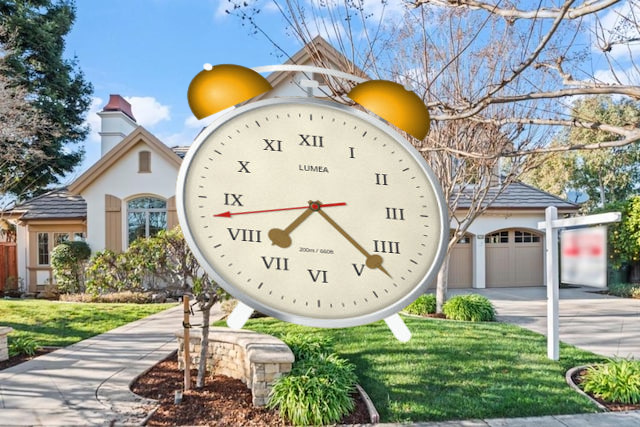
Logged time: 7,22,43
